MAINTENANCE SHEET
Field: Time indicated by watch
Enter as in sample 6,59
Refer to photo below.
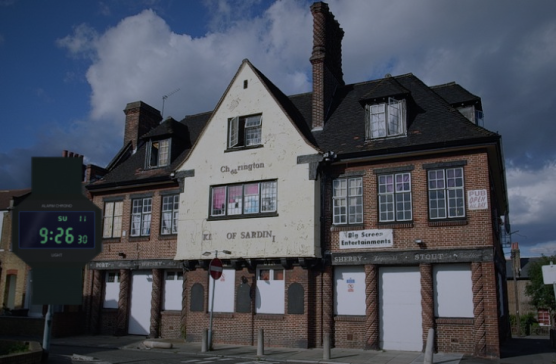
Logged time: 9,26
